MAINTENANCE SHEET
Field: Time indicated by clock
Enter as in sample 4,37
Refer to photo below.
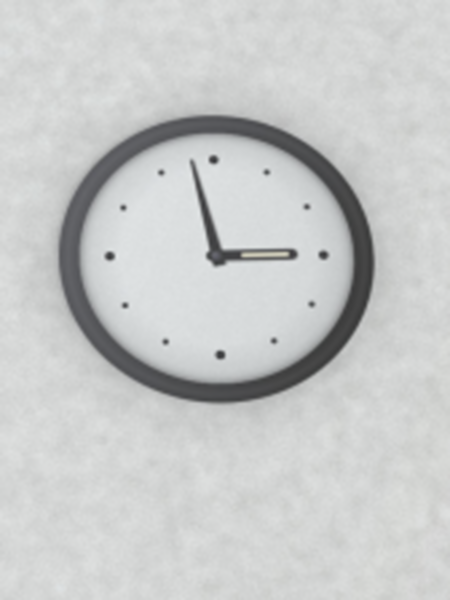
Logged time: 2,58
